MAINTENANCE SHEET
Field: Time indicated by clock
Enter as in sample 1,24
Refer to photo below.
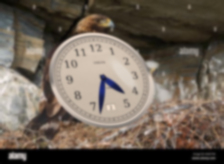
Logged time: 4,33
